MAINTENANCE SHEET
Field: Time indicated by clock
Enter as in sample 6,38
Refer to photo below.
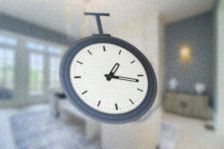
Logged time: 1,17
